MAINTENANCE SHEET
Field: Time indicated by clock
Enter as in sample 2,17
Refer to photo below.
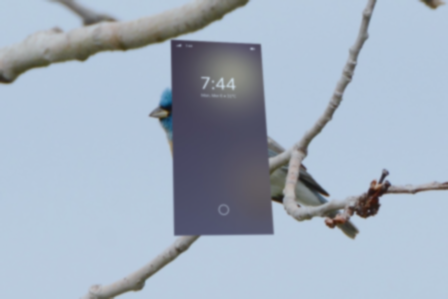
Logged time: 7,44
